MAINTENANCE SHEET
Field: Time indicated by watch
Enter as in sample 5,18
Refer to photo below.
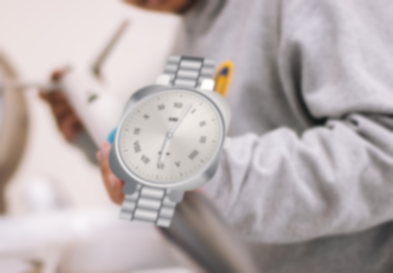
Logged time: 6,03
